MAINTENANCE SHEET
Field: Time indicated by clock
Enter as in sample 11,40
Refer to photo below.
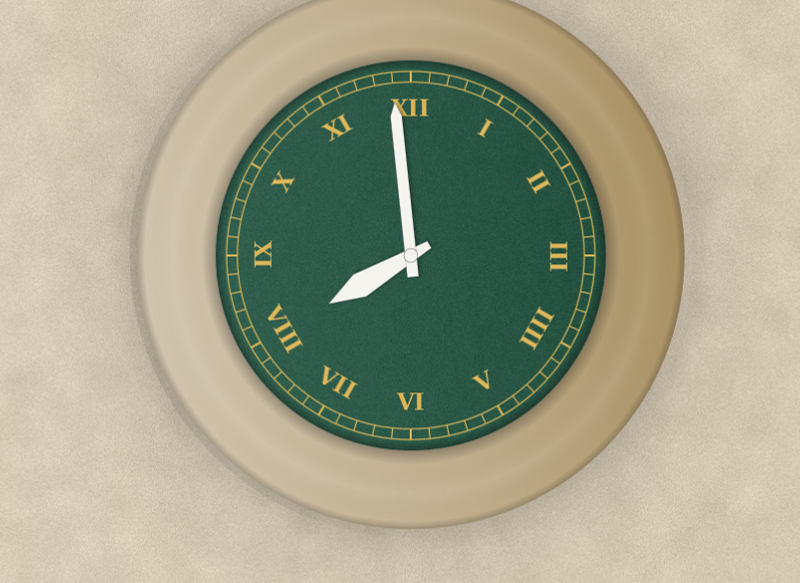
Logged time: 7,59
